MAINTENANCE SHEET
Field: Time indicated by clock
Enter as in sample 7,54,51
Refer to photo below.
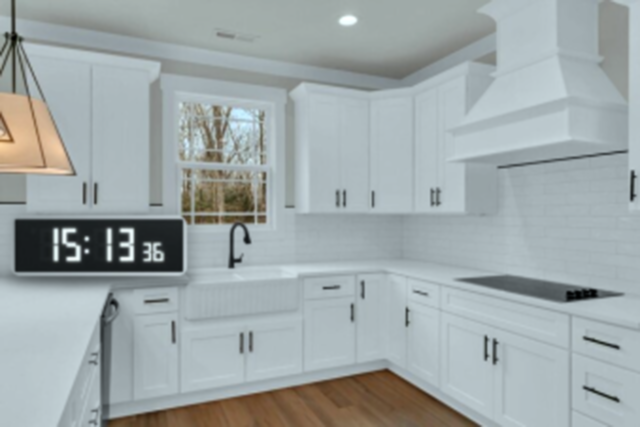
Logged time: 15,13,36
